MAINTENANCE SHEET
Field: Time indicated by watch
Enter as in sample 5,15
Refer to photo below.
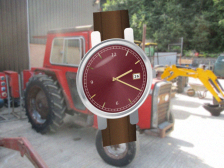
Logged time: 2,20
